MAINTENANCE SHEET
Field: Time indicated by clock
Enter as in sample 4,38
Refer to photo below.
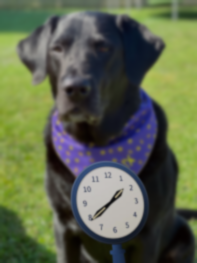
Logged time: 1,39
